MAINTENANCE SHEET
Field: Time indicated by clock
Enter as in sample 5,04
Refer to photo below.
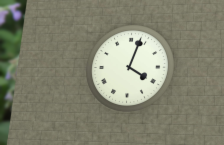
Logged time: 4,03
